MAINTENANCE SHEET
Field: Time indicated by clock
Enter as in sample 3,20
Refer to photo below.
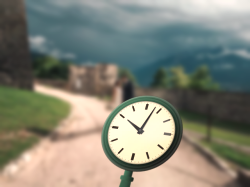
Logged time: 10,03
